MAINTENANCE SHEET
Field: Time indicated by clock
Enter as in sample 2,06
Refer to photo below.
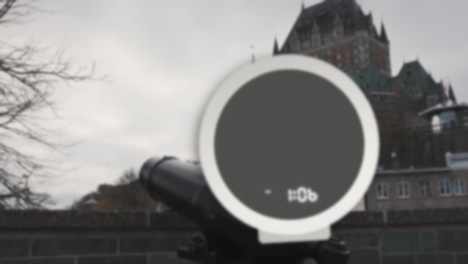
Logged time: 1,06
